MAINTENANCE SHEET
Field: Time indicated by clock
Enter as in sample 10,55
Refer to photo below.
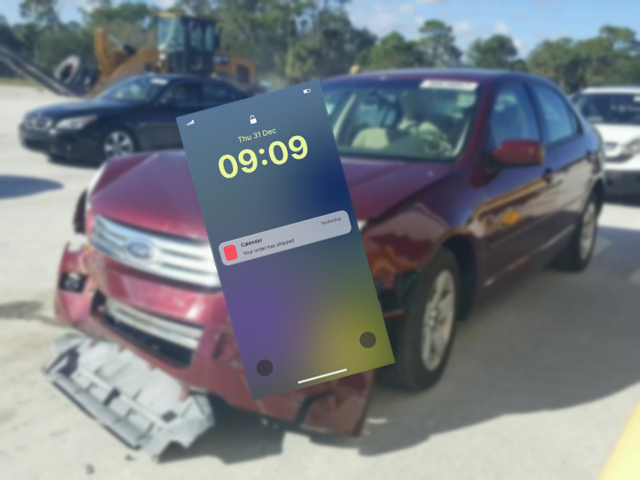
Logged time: 9,09
